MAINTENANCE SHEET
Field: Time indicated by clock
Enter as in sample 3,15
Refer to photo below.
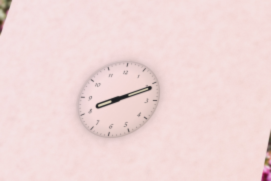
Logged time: 8,11
